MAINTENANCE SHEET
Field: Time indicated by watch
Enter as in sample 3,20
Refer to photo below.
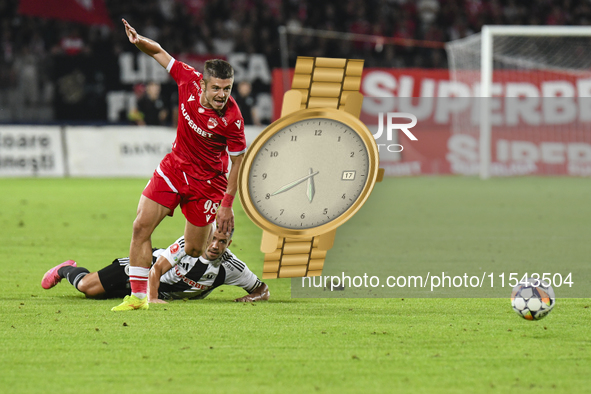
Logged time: 5,40
